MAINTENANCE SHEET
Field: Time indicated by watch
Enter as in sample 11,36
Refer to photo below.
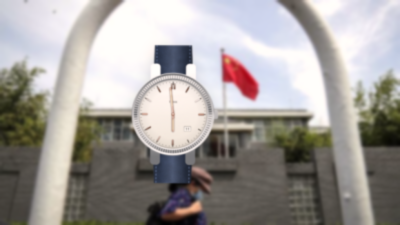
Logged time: 5,59
